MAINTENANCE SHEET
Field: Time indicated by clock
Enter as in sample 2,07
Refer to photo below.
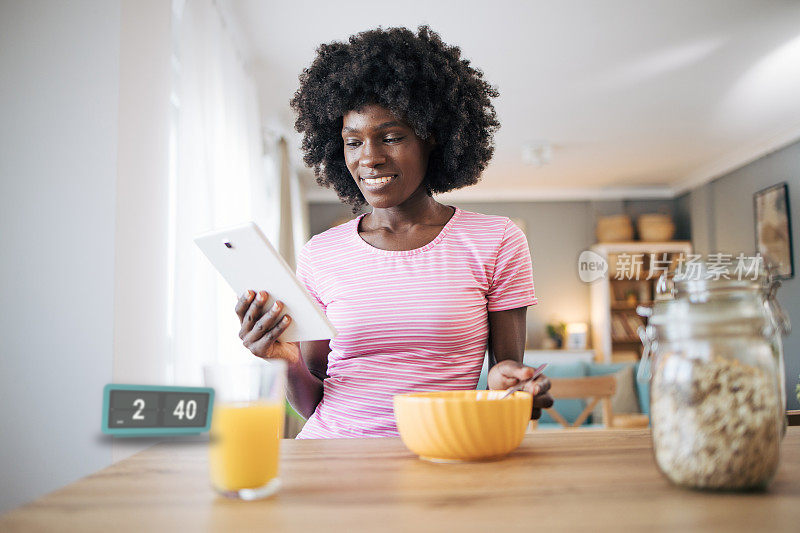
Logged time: 2,40
